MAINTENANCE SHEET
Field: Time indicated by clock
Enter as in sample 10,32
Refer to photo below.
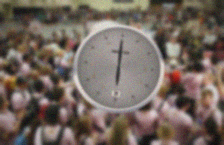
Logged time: 6,00
